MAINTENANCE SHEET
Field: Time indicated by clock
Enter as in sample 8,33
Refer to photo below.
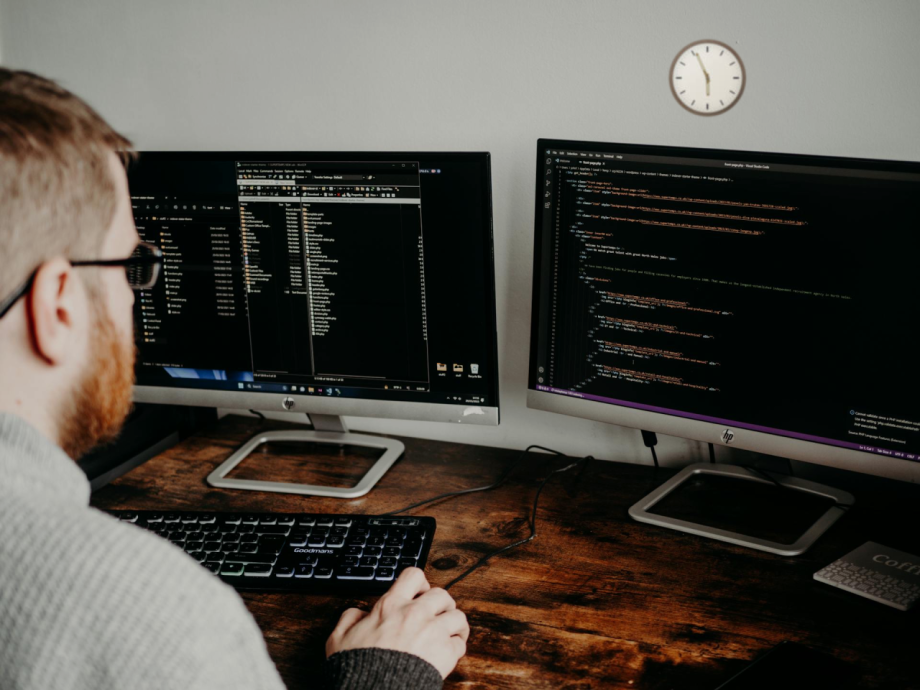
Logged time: 5,56
